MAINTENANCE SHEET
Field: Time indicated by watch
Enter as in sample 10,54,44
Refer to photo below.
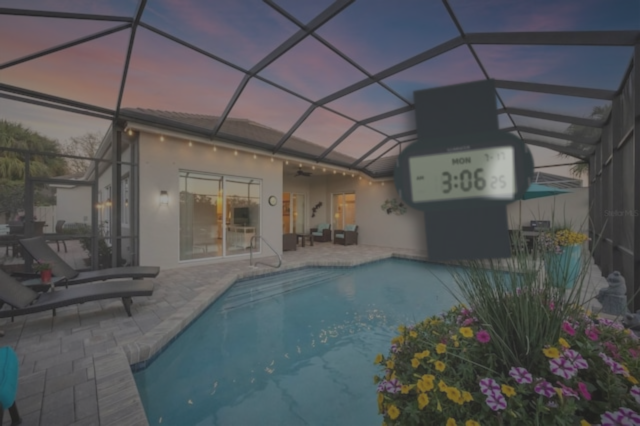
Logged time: 3,06,25
